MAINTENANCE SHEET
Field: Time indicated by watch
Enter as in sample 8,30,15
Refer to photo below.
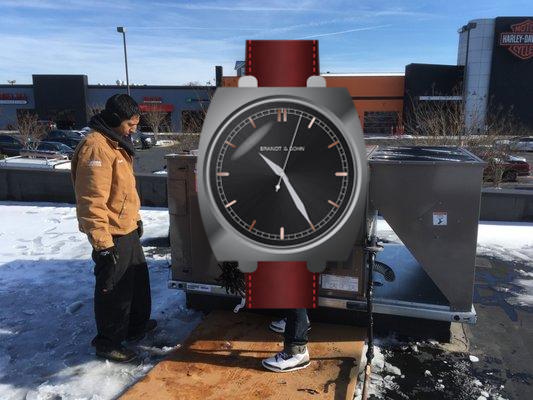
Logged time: 10,25,03
